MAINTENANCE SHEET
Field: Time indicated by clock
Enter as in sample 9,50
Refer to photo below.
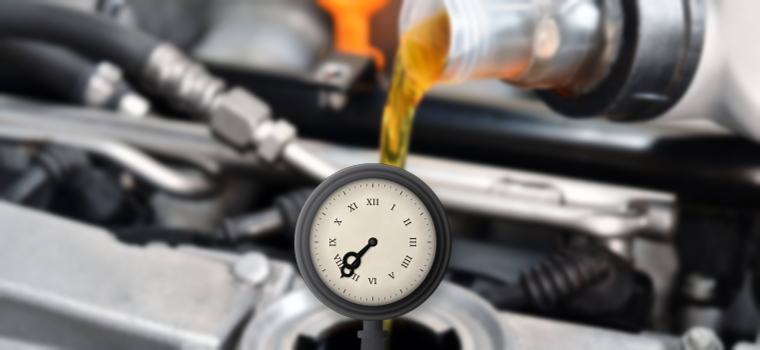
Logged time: 7,37
